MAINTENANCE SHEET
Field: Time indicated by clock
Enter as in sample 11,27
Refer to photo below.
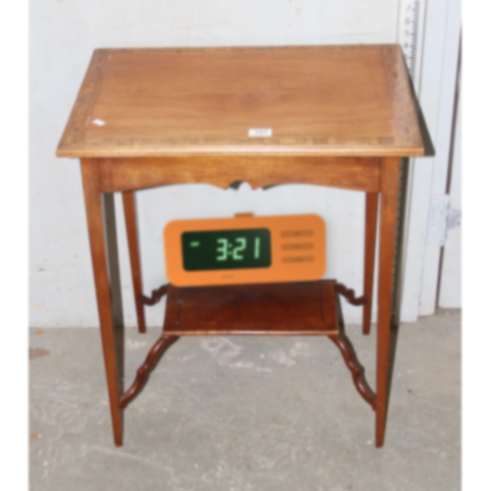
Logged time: 3,21
